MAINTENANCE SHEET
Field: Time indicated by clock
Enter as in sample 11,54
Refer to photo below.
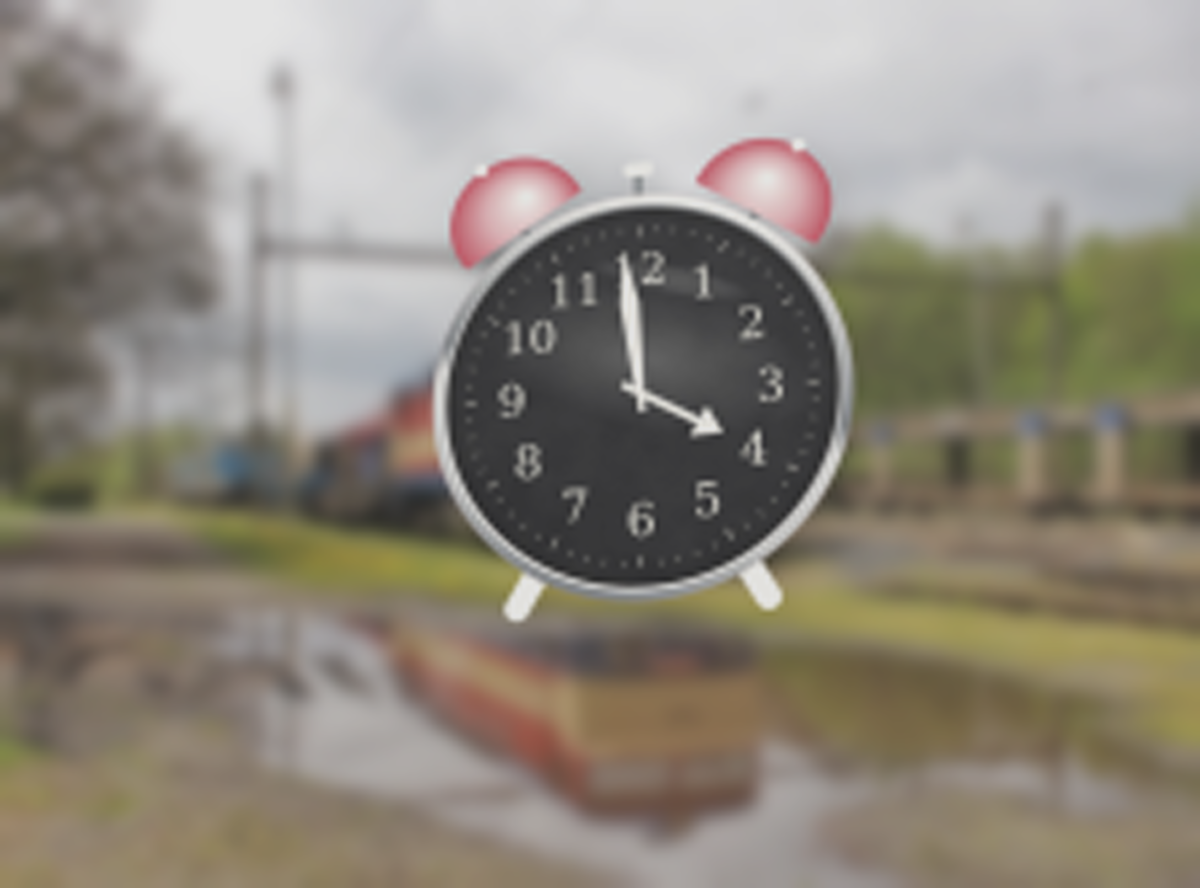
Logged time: 3,59
